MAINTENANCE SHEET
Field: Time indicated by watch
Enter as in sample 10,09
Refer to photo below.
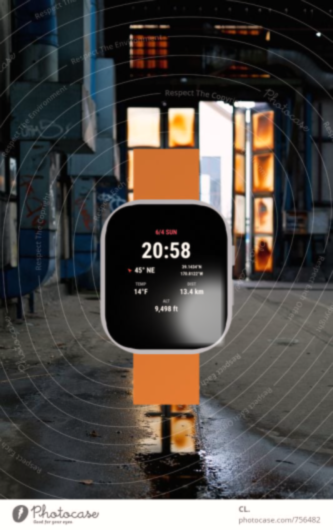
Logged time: 20,58
